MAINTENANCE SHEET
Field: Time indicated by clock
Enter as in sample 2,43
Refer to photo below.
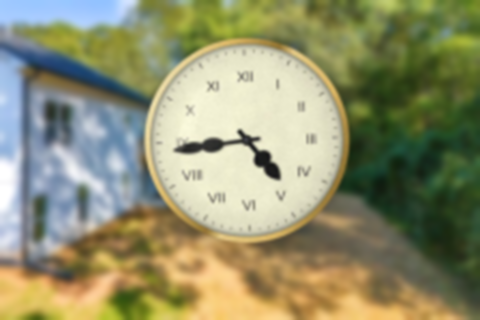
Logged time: 4,44
